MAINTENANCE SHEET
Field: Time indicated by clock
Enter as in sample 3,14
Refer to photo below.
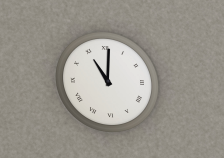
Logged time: 11,01
